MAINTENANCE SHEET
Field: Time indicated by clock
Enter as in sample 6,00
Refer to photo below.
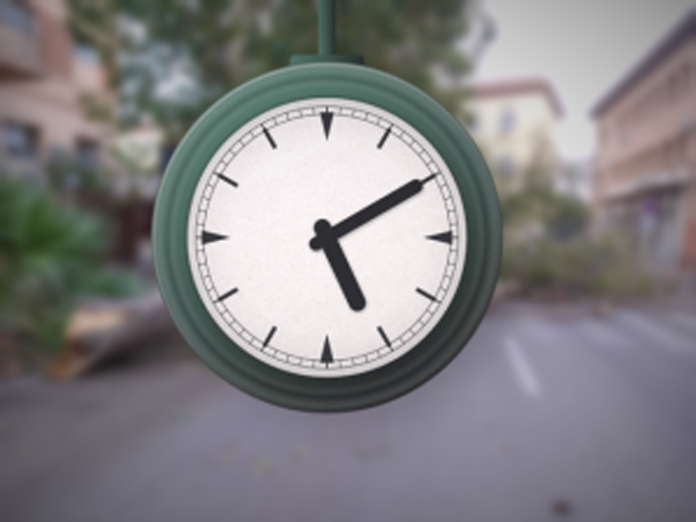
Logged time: 5,10
